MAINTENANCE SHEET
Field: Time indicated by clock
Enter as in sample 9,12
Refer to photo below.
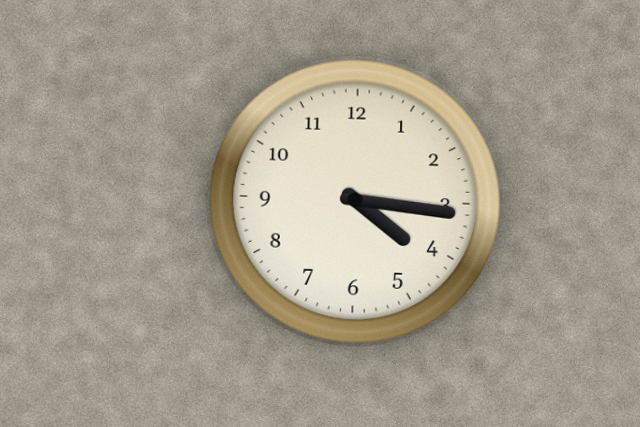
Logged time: 4,16
